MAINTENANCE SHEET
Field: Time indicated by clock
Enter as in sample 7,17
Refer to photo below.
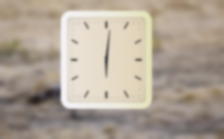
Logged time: 6,01
